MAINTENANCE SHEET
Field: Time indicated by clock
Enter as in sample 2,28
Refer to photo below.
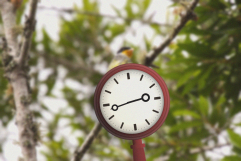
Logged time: 2,43
